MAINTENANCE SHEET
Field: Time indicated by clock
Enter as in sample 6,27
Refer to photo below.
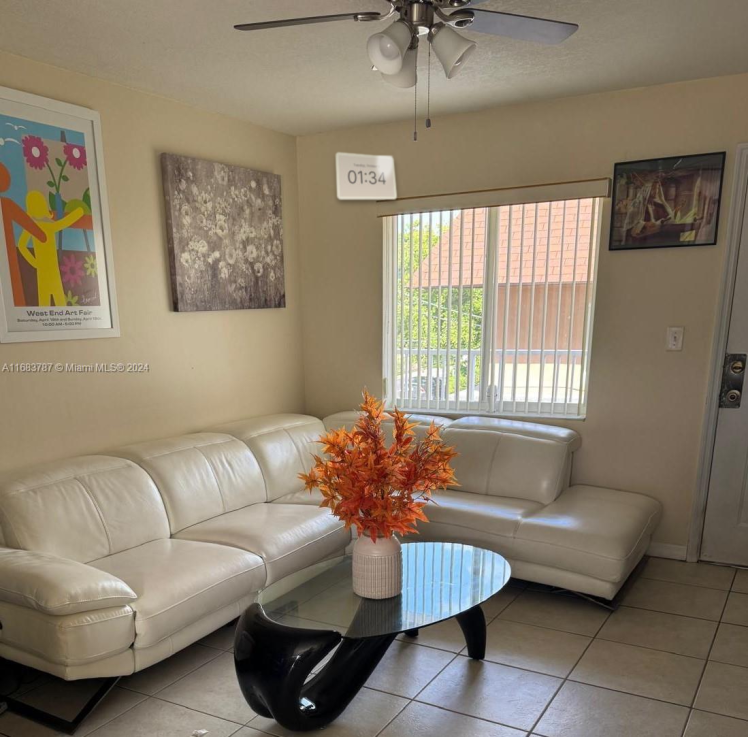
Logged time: 1,34
